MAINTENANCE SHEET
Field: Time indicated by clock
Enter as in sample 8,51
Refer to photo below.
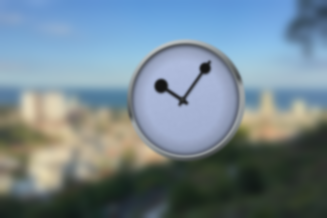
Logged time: 10,06
